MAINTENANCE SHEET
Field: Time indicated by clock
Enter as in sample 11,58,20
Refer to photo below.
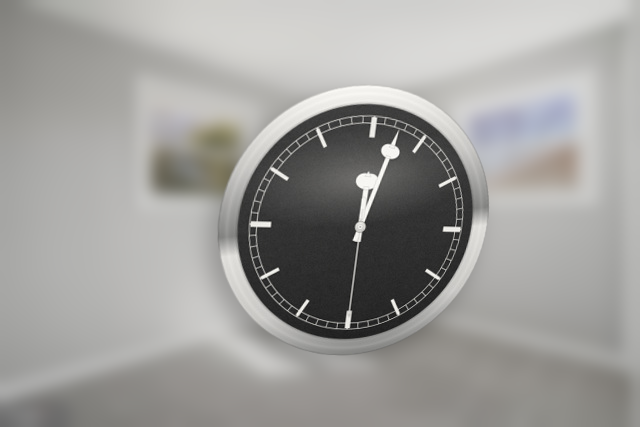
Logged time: 12,02,30
